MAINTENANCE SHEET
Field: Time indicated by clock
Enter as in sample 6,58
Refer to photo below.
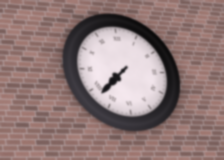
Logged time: 7,38
